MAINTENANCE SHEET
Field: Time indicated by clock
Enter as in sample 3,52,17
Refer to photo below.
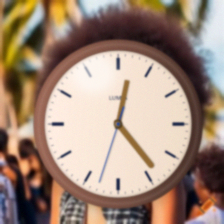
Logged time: 12,23,33
